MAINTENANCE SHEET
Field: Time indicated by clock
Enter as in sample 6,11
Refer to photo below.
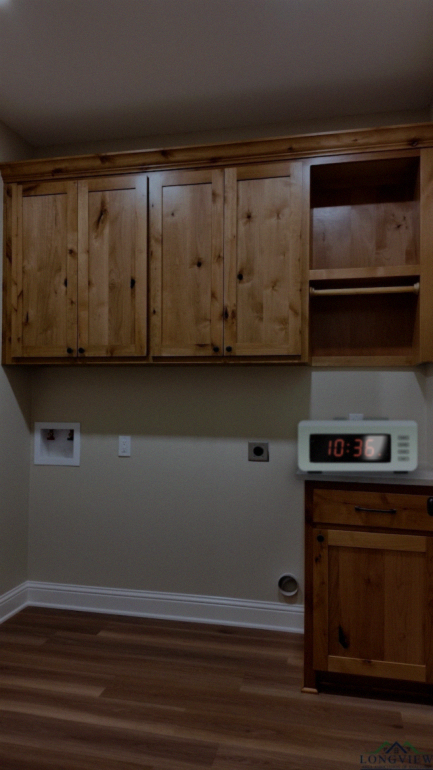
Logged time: 10,36
